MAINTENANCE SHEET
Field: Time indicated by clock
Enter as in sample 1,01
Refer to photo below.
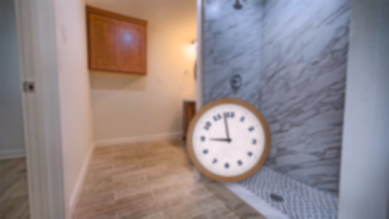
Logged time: 8,58
